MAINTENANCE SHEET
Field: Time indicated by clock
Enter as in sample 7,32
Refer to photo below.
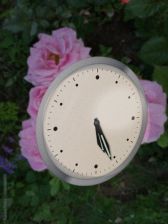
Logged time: 5,26
